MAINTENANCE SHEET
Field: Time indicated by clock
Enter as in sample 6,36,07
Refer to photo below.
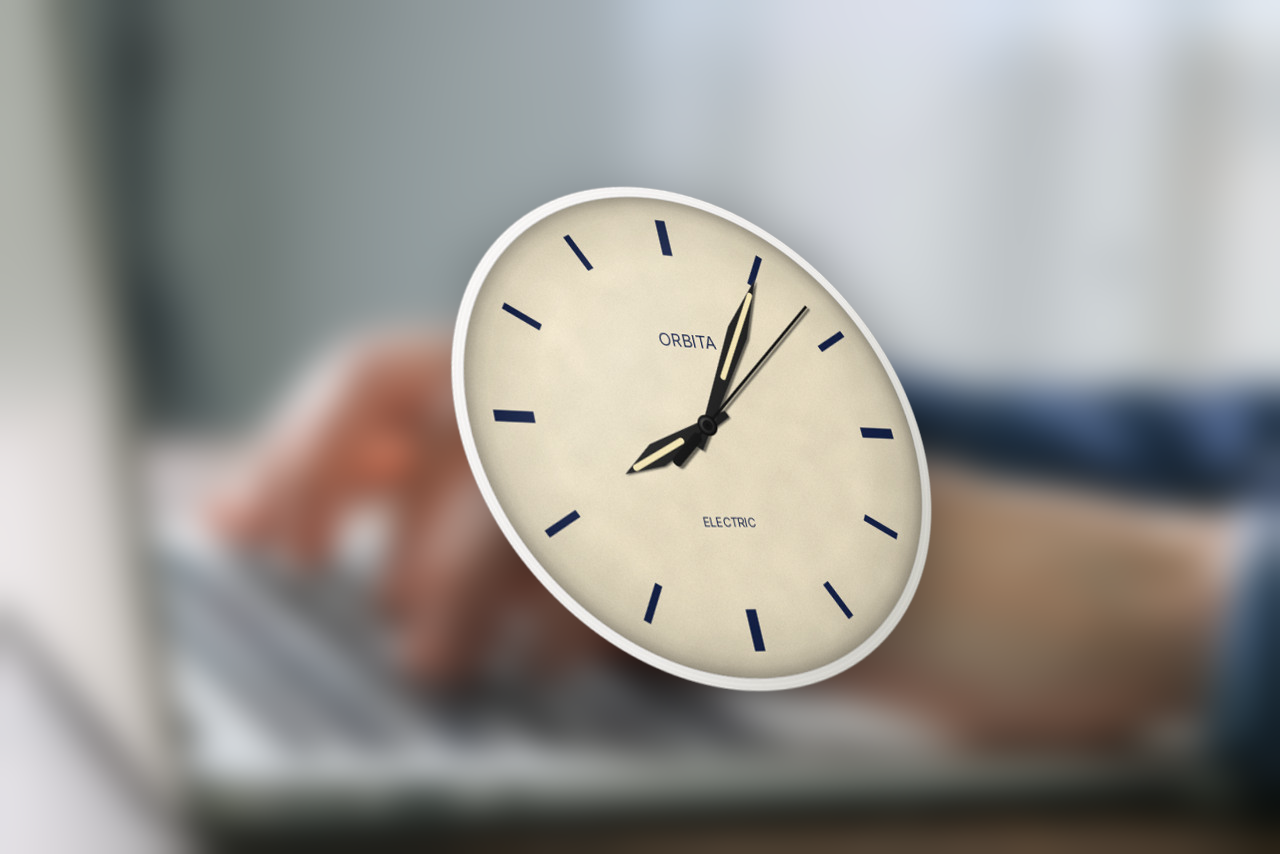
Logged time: 8,05,08
